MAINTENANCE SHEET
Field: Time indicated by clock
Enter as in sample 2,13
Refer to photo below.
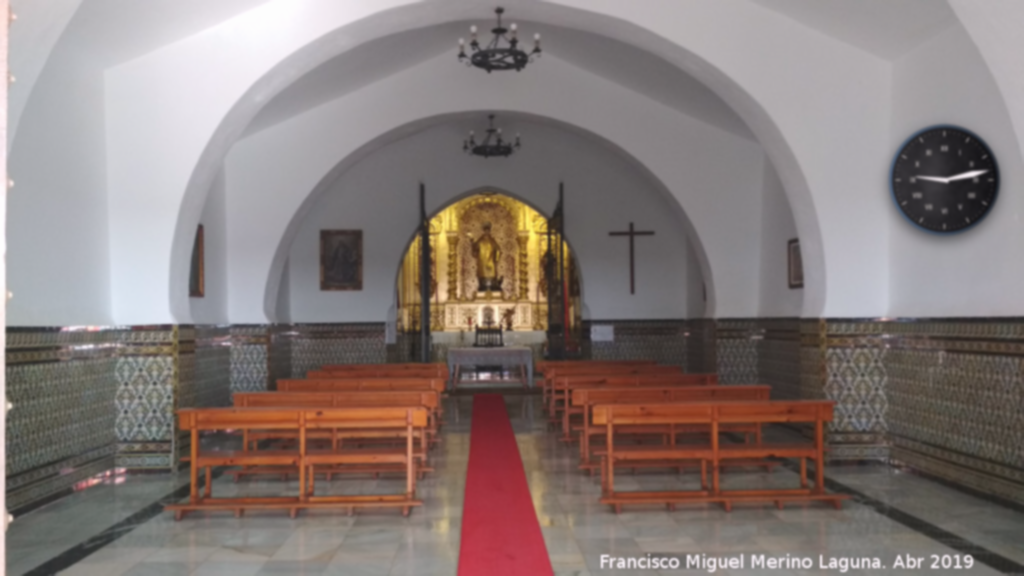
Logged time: 9,13
